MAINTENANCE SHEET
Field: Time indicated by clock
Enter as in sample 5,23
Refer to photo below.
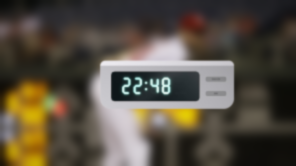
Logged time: 22,48
